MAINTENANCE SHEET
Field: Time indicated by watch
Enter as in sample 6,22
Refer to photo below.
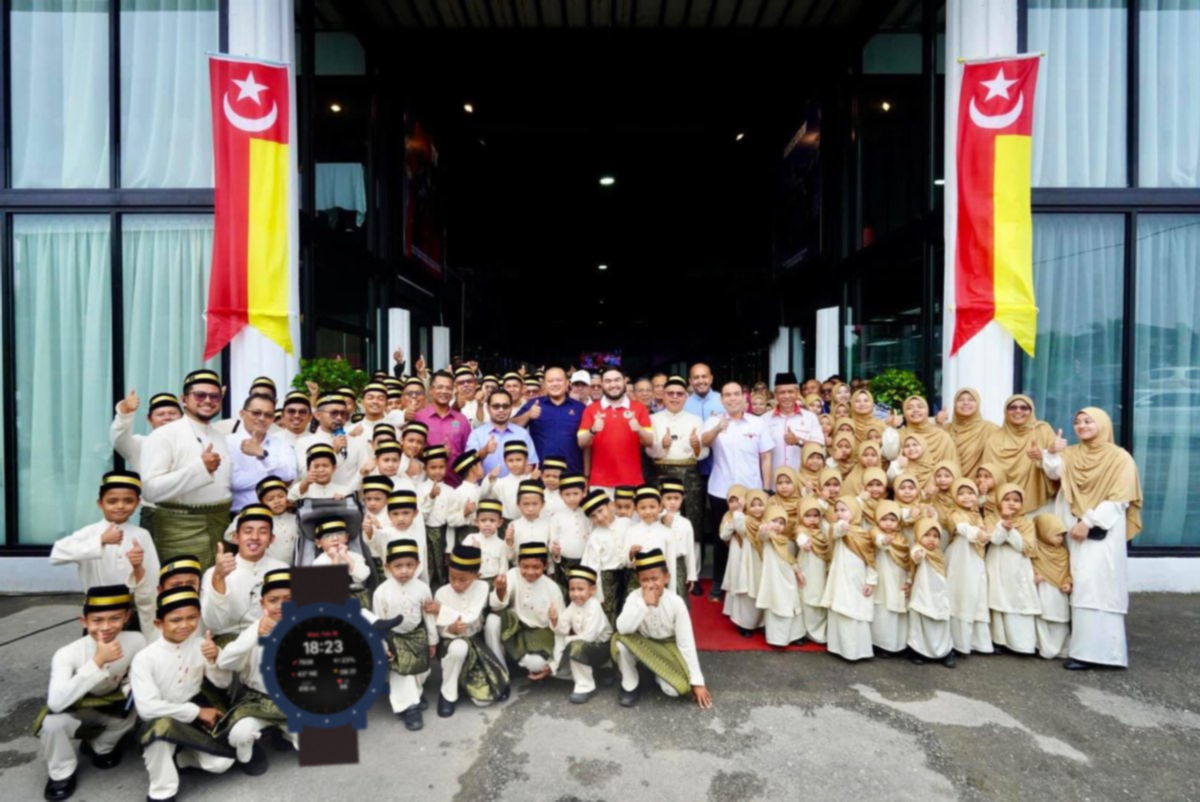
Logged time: 18,23
